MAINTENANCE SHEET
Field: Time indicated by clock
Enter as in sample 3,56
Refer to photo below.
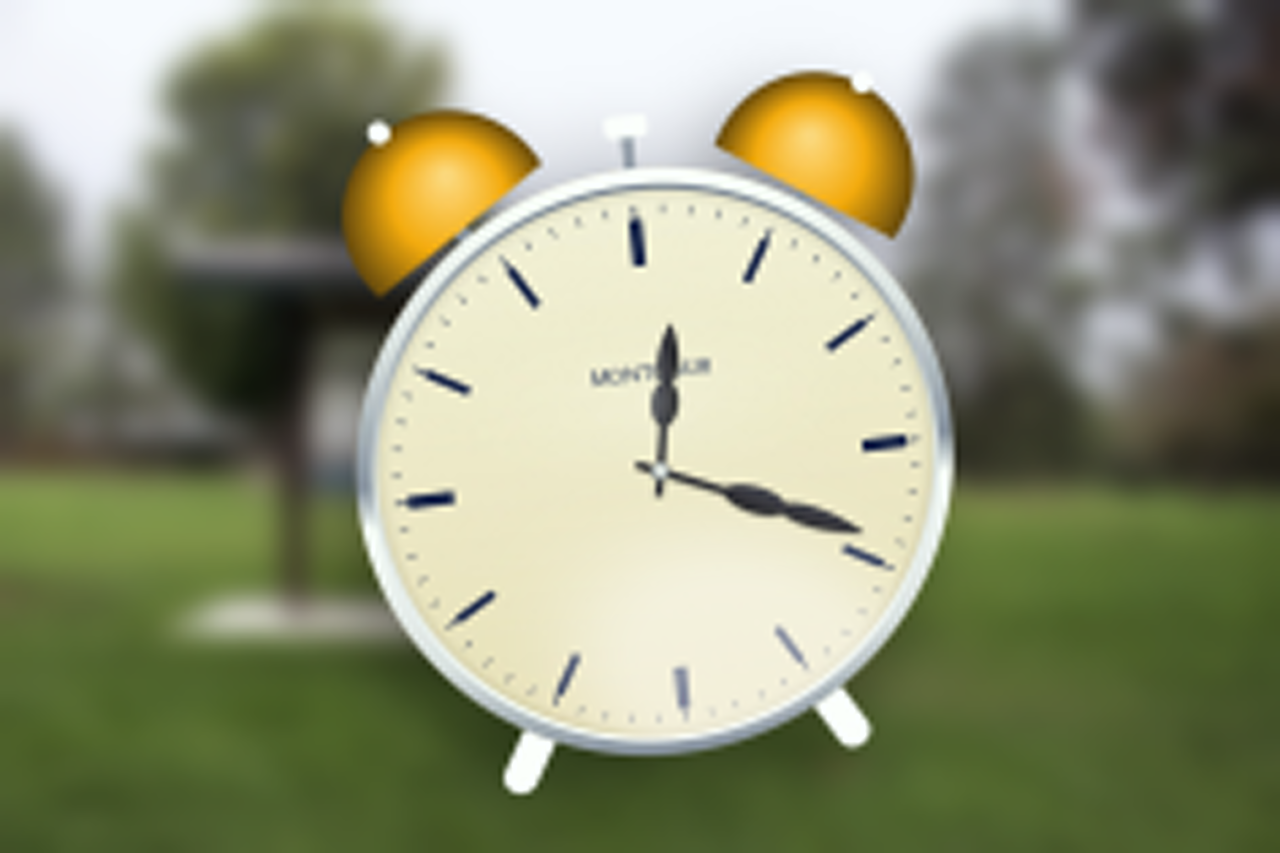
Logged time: 12,19
